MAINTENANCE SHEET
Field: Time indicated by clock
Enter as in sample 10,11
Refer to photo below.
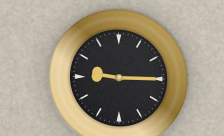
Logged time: 9,15
